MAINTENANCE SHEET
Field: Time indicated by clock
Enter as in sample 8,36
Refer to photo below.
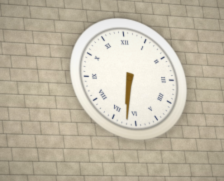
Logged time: 6,32
